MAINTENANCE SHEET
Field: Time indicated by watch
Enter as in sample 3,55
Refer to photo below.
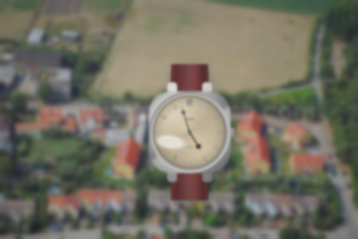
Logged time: 4,57
